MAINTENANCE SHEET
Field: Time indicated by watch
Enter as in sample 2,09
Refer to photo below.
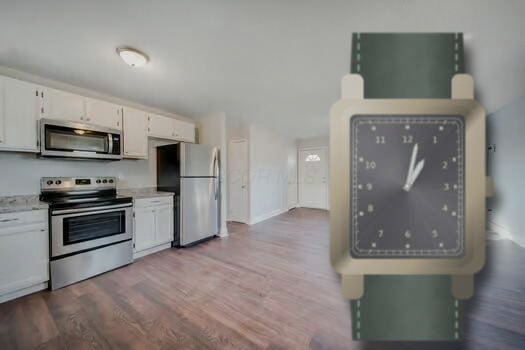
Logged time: 1,02
